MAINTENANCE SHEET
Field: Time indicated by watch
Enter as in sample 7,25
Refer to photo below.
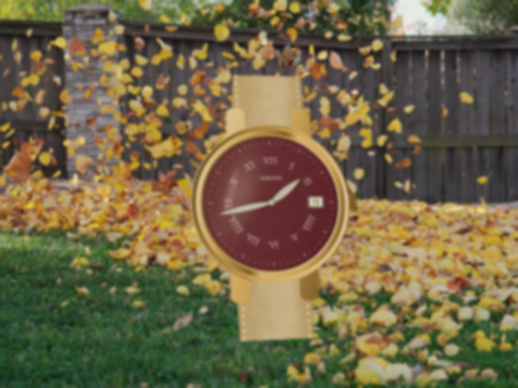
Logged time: 1,43
